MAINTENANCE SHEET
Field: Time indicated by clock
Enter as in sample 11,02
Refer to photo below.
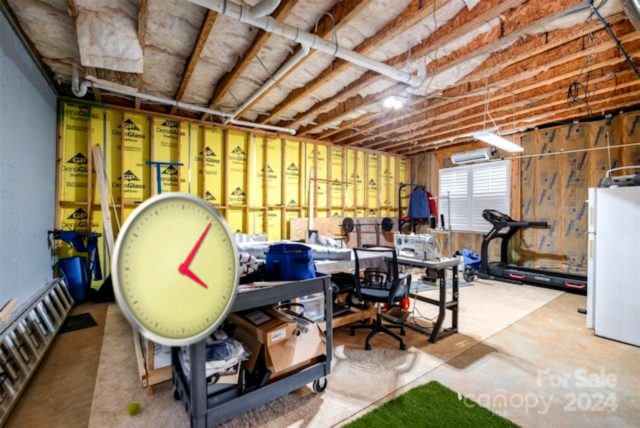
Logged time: 4,06
